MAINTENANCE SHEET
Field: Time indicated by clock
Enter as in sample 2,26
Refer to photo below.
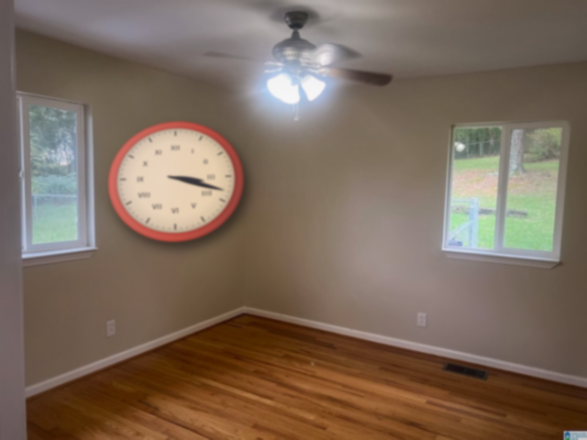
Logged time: 3,18
